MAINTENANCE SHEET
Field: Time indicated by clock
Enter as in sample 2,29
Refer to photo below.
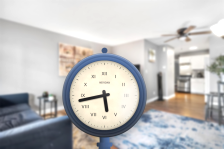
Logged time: 5,43
